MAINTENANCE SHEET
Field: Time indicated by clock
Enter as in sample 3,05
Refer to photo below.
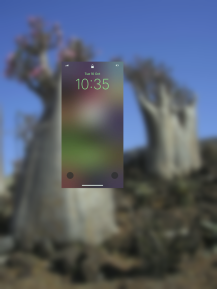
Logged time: 10,35
